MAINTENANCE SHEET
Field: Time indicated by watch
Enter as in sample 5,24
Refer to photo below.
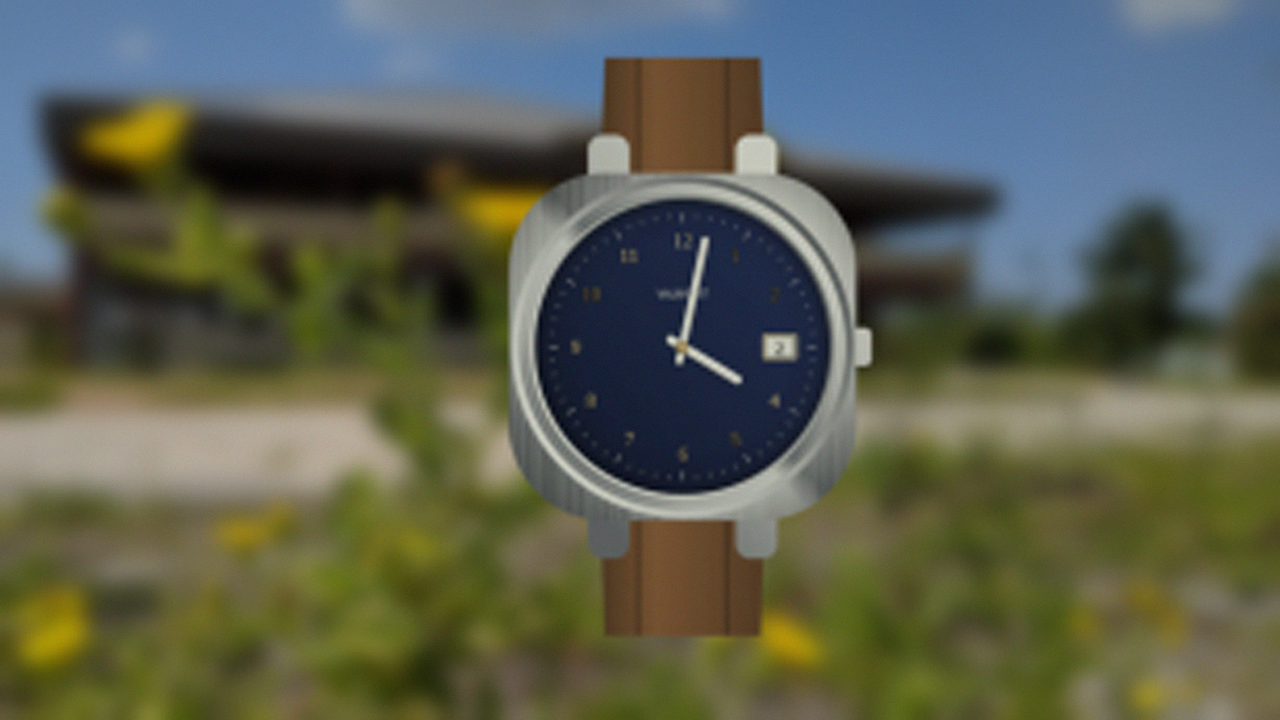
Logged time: 4,02
